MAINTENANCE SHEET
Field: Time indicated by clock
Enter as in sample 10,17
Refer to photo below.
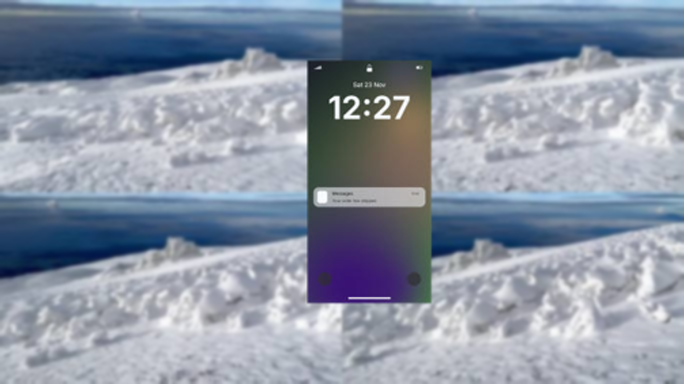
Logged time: 12,27
